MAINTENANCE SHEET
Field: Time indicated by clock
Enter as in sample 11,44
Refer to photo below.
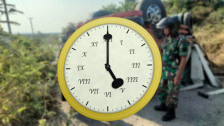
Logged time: 5,00
